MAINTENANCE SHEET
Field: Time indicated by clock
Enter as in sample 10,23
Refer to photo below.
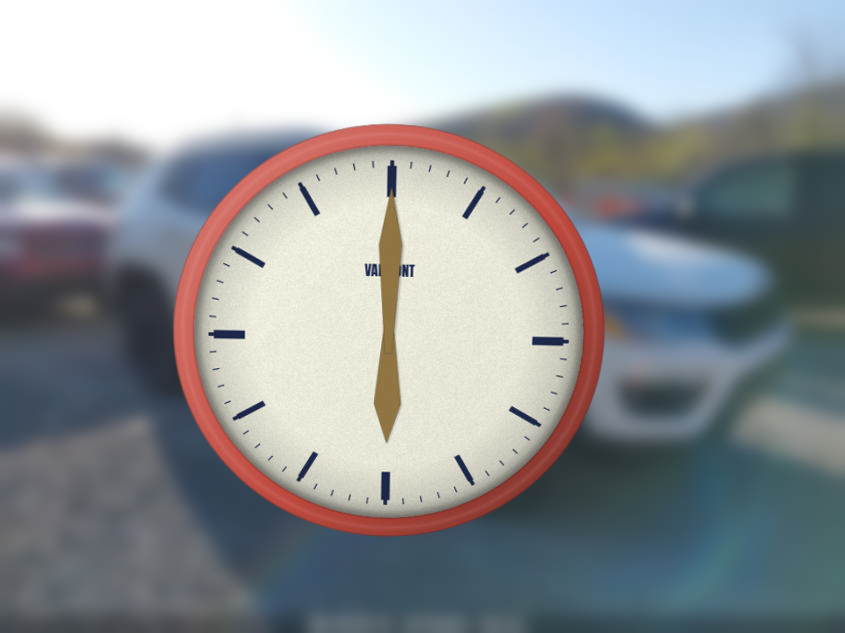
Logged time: 6,00
